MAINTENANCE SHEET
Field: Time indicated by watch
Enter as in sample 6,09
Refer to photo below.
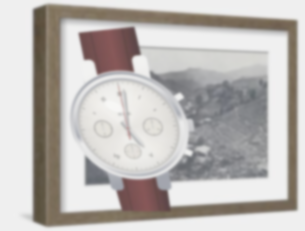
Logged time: 5,01
